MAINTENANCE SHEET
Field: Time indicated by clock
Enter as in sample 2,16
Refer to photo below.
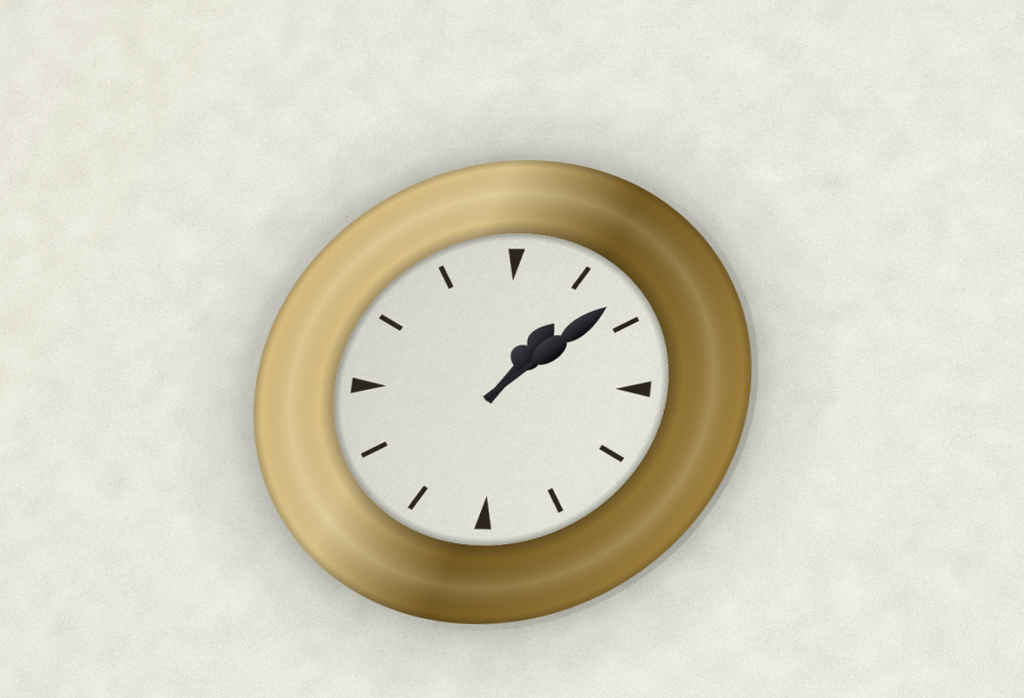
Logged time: 1,08
